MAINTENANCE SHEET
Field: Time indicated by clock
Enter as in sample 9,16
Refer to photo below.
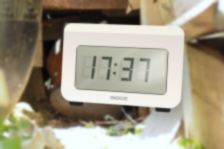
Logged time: 17,37
